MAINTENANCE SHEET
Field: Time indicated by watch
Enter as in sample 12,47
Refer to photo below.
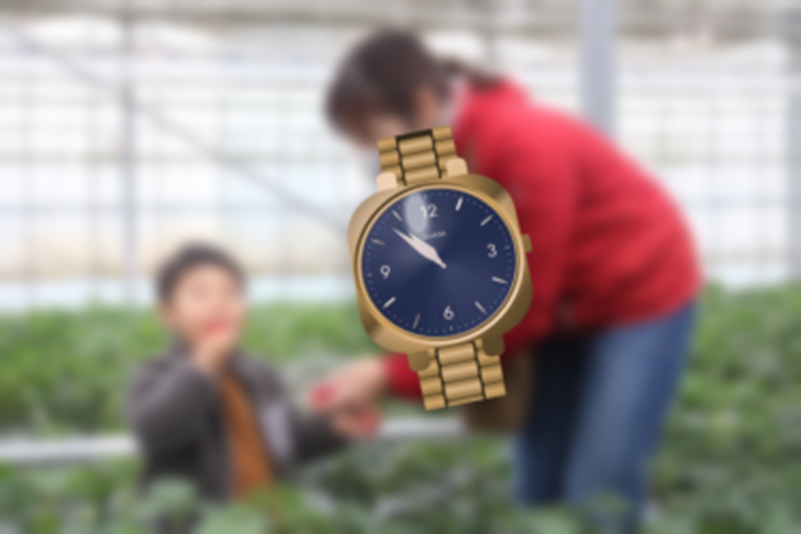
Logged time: 10,53
